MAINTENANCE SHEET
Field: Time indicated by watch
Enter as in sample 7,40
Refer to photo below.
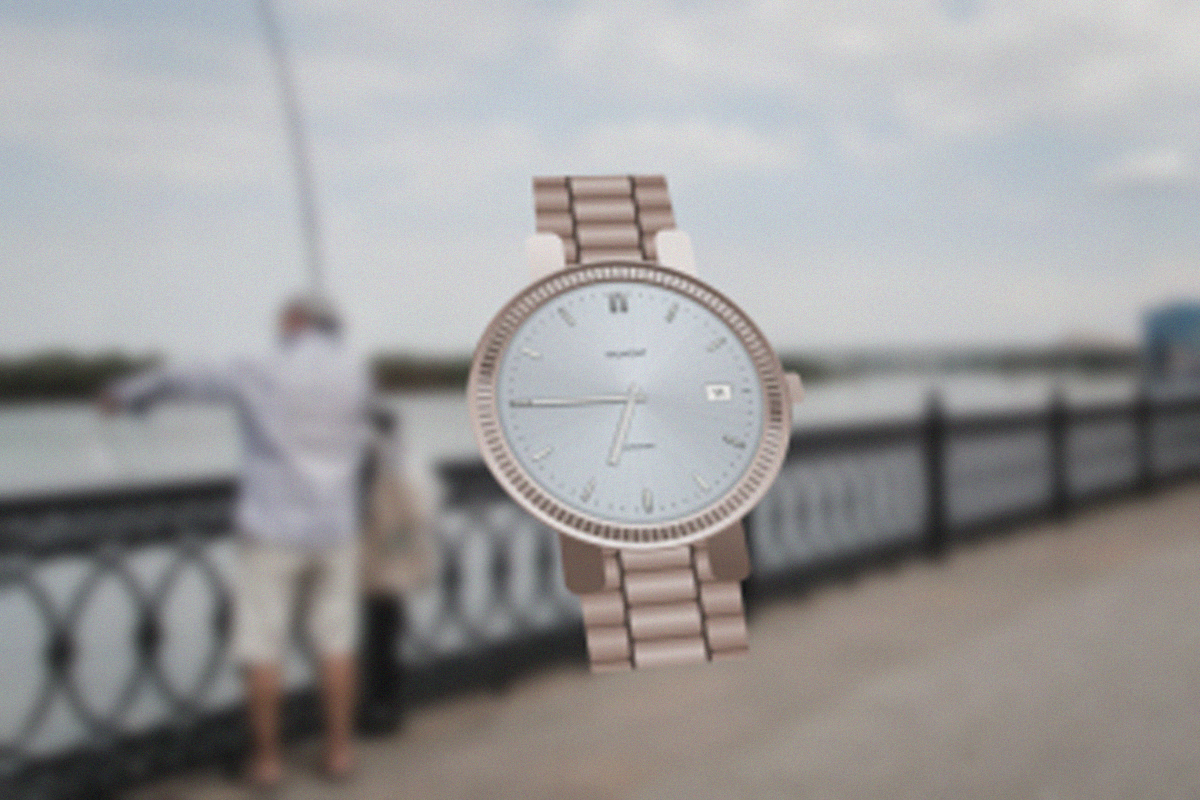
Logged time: 6,45
